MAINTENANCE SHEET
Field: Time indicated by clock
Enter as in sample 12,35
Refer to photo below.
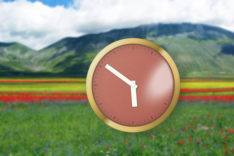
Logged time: 5,51
